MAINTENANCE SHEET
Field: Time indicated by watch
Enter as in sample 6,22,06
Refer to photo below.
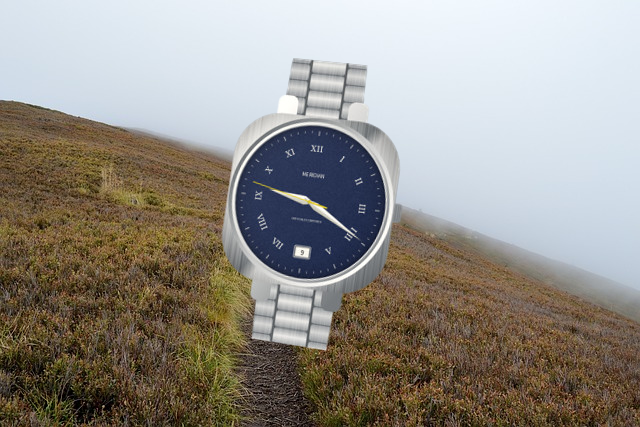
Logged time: 9,19,47
